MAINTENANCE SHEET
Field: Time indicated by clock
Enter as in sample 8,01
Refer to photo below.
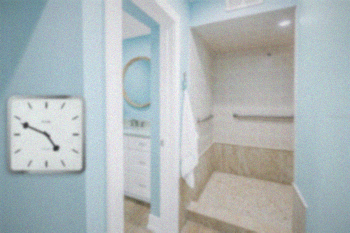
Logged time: 4,49
